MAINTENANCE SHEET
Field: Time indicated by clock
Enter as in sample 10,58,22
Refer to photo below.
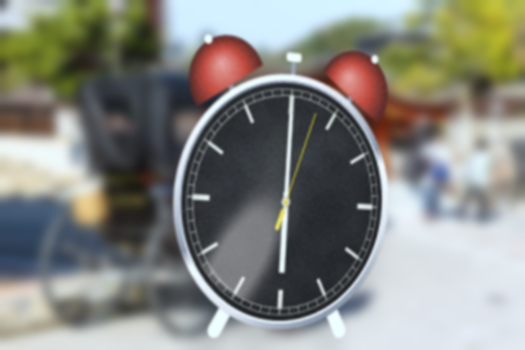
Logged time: 6,00,03
